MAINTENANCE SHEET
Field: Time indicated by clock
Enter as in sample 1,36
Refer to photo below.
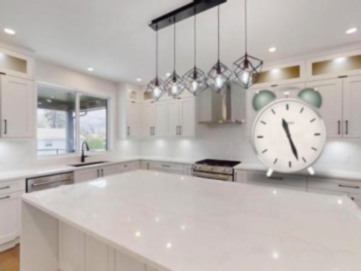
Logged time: 11,27
